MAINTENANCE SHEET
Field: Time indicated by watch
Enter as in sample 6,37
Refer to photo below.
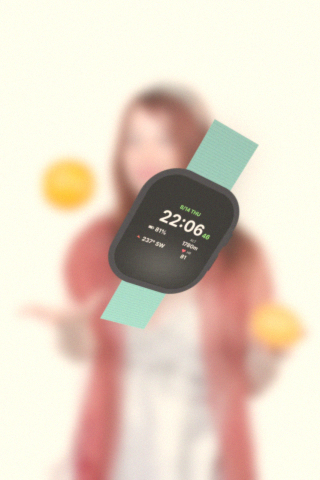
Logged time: 22,06
